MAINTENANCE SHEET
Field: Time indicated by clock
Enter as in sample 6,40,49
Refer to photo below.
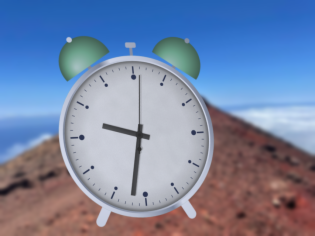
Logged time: 9,32,01
